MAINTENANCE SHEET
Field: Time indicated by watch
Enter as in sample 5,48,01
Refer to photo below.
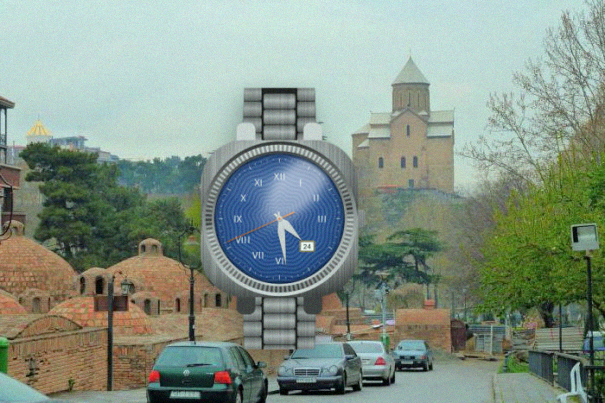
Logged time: 4,28,41
